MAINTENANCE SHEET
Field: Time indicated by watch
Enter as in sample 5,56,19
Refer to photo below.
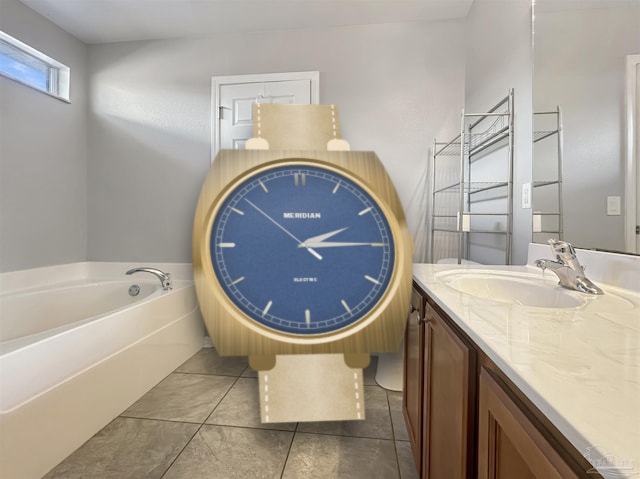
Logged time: 2,14,52
